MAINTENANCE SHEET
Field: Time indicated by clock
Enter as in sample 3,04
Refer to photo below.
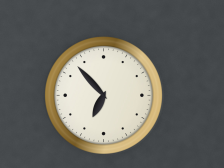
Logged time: 6,53
